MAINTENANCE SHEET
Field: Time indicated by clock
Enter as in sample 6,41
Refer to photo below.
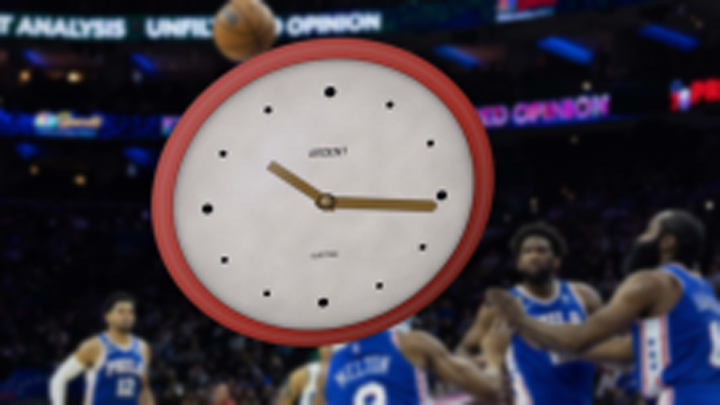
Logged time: 10,16
